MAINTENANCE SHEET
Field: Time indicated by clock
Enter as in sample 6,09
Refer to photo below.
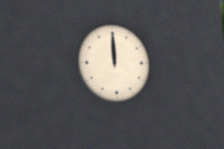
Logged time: 12,00
